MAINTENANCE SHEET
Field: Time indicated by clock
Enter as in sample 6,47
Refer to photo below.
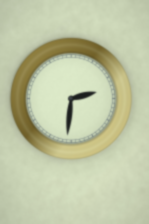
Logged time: 2,31
